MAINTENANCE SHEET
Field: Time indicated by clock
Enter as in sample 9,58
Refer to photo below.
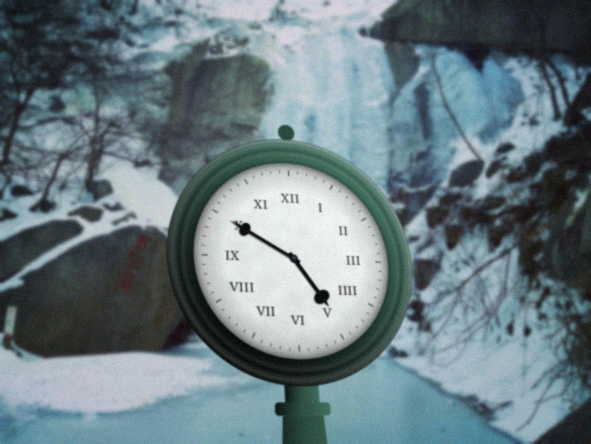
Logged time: 4,50
